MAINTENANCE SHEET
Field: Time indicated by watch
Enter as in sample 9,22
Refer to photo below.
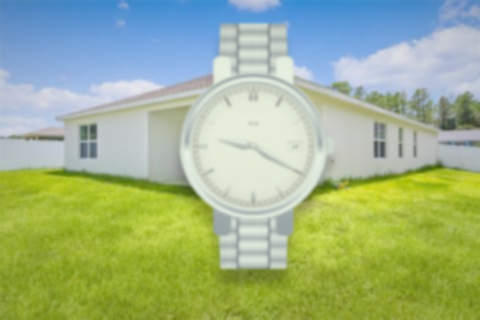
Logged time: 9,20
